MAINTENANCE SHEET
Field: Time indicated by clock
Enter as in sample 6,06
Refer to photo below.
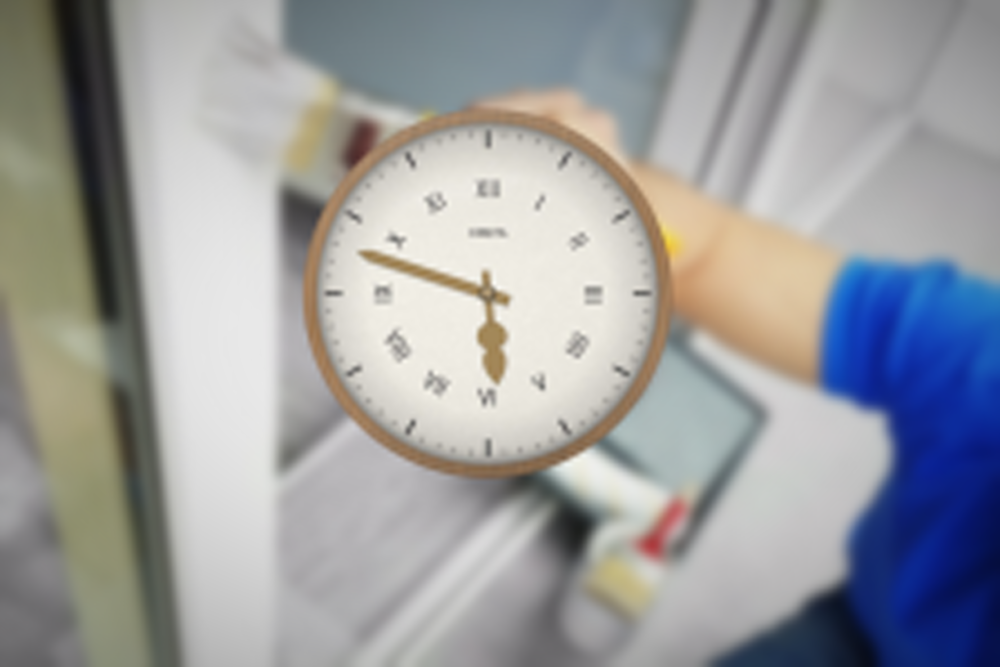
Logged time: 5,48
